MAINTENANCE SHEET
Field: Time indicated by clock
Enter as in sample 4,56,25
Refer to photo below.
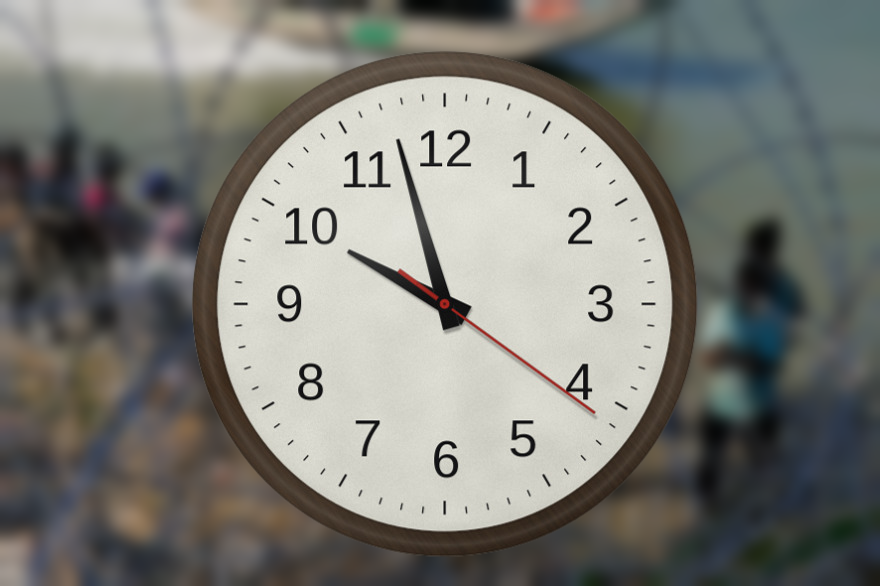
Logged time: 9,57,21
